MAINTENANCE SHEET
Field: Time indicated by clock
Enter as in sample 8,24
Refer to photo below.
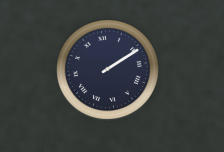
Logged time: 2,11
